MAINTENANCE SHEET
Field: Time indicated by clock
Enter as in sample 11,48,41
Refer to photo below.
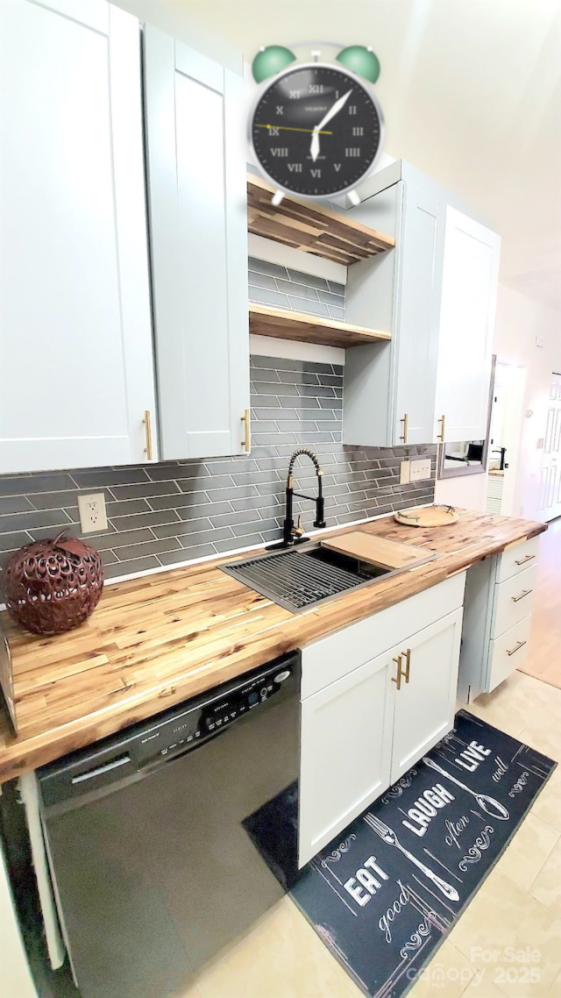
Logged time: 6,06,46
